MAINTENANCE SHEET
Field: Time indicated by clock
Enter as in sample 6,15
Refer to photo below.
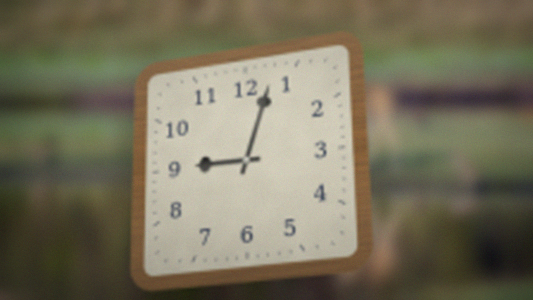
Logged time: 9,03
